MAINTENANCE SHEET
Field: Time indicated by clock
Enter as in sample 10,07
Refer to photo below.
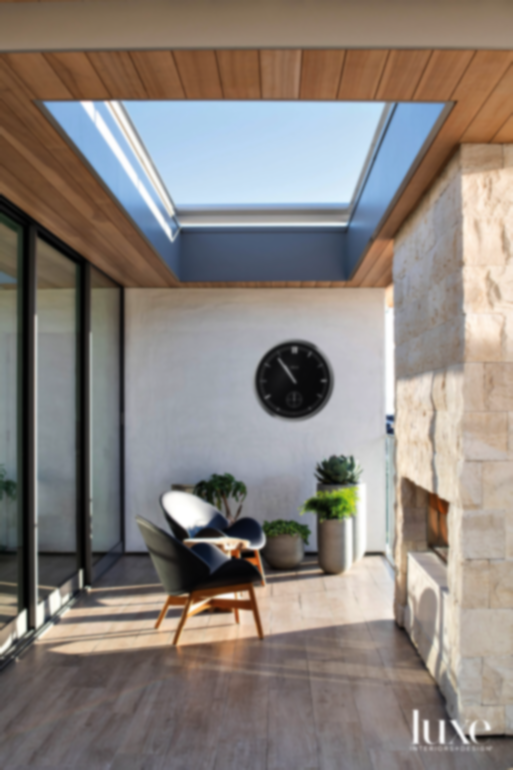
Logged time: 10,54
